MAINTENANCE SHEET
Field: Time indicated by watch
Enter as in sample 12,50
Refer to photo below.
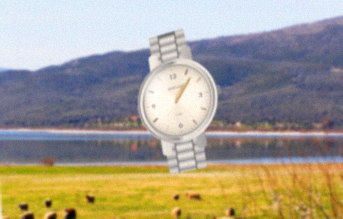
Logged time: 1,07
